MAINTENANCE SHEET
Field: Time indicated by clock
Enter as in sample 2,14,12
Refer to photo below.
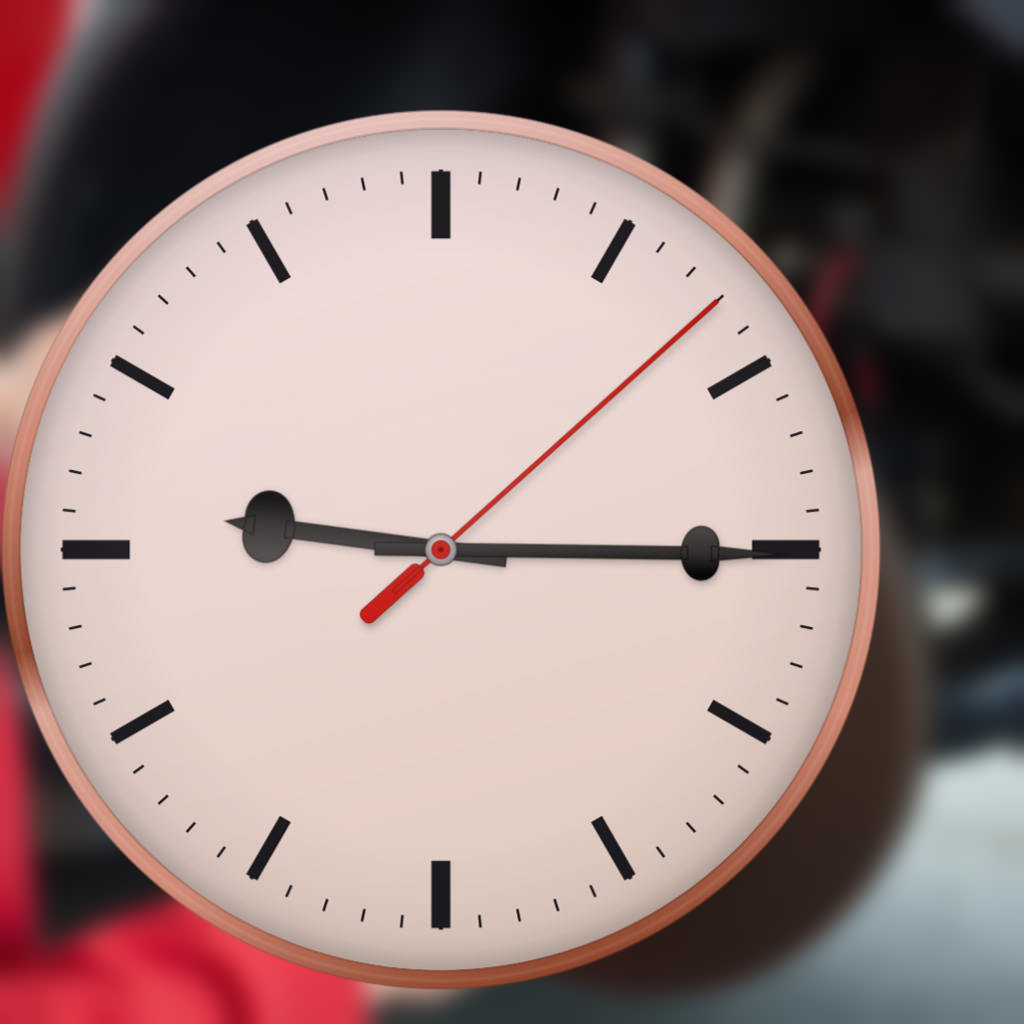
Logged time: 9,15,08
